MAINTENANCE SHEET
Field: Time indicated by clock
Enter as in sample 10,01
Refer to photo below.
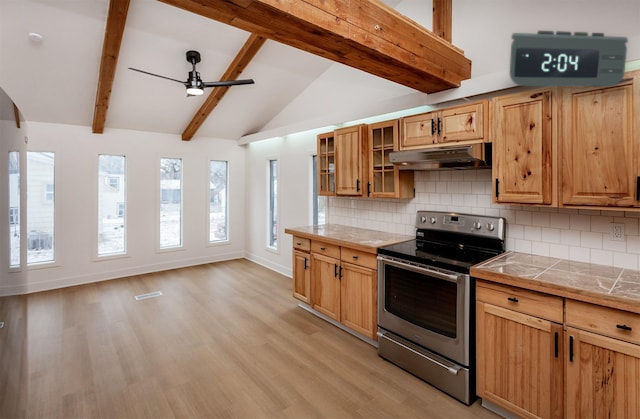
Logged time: 2,04
